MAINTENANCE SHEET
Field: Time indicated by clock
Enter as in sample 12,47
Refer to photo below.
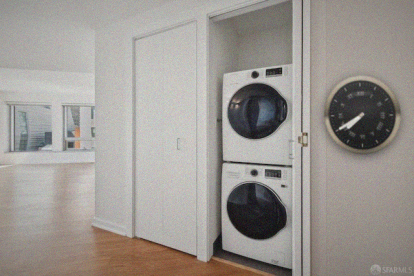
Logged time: 7,40
